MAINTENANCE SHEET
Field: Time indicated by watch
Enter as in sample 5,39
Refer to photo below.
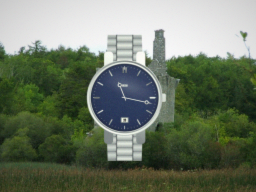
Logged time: 11,17
